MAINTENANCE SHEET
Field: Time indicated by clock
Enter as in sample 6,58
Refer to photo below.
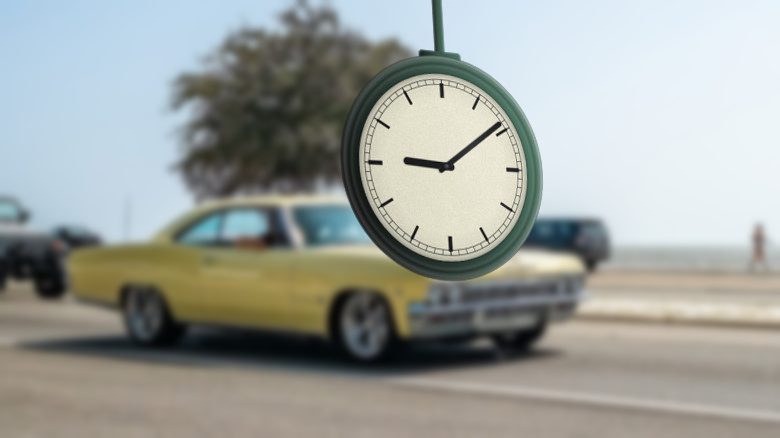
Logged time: 9,09
